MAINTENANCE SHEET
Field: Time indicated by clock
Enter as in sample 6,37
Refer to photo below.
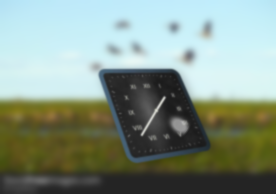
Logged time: 1,38
